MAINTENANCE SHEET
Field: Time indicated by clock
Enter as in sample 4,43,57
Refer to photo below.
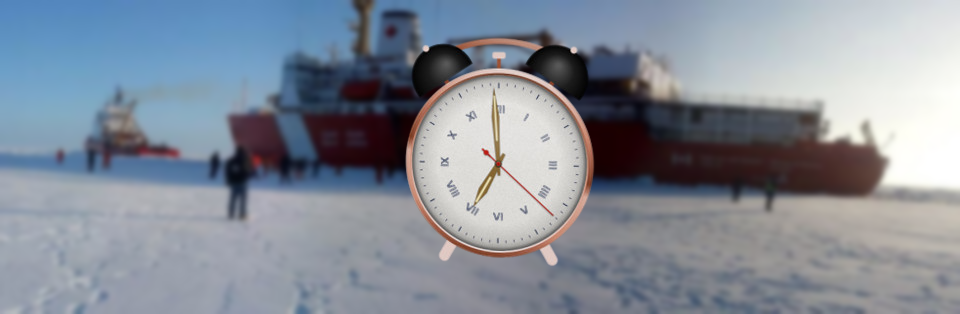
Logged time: 6,59,22
